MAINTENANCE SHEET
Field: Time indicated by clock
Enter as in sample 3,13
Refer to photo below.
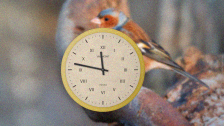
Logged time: 11,47
